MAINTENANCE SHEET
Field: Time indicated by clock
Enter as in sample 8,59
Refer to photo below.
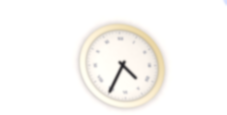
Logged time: 4,35
